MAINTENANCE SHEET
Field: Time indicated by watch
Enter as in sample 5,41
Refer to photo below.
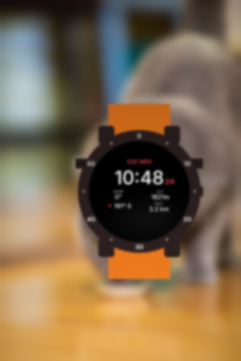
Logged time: 10,48
